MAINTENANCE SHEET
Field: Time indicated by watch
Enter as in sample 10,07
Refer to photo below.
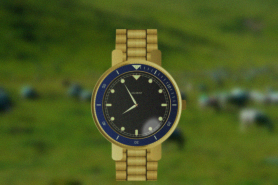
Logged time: 7,55
